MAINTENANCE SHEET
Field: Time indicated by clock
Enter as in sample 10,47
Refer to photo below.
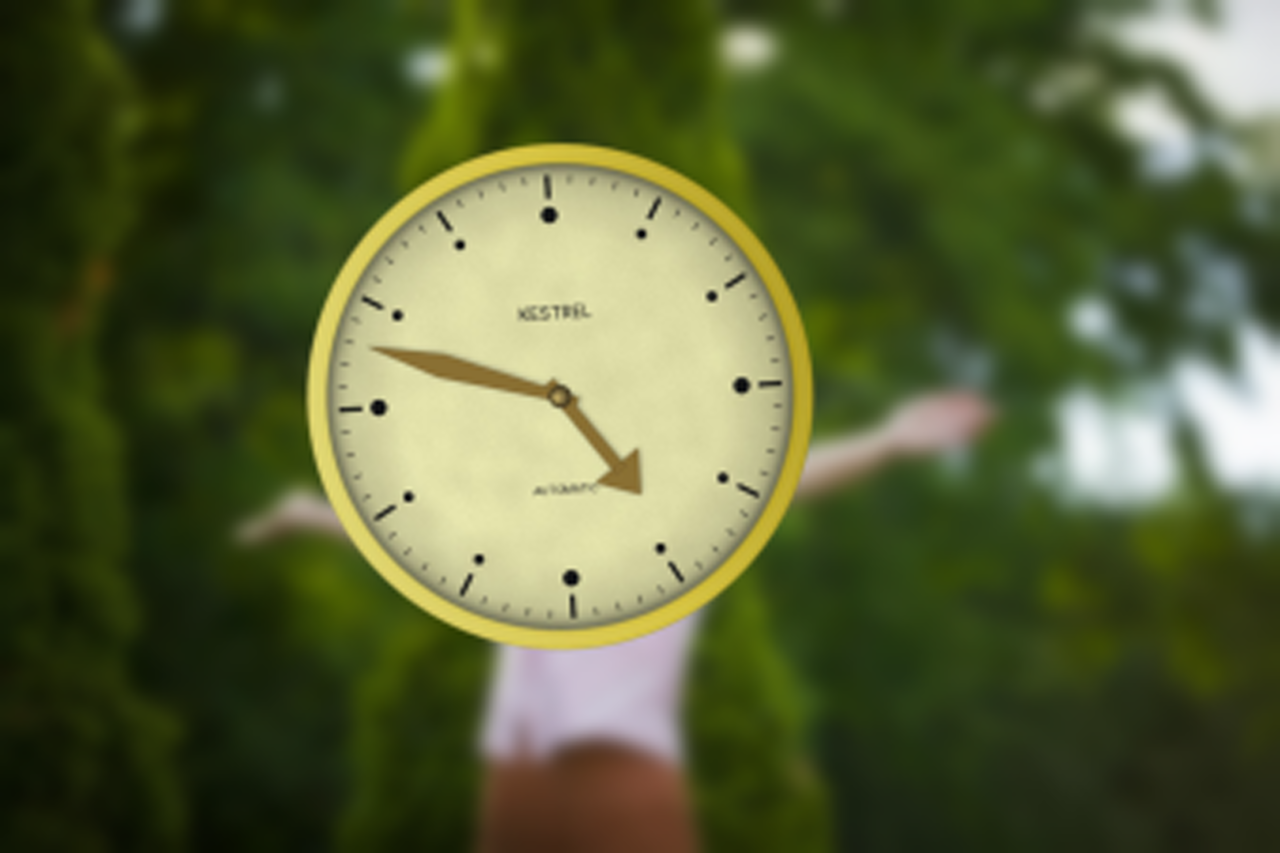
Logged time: 4,48
